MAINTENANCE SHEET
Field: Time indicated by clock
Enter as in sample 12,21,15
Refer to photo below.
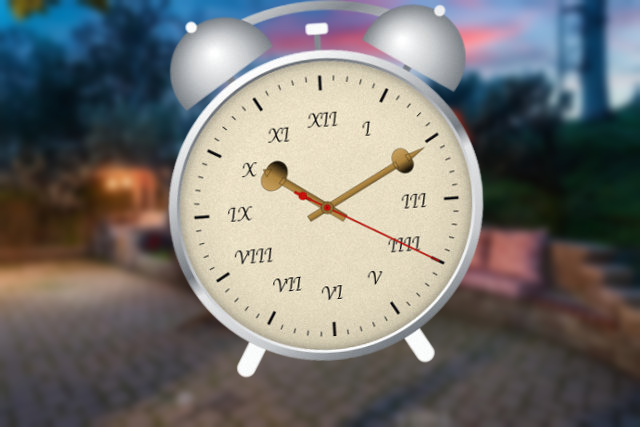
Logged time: 10,10,20
